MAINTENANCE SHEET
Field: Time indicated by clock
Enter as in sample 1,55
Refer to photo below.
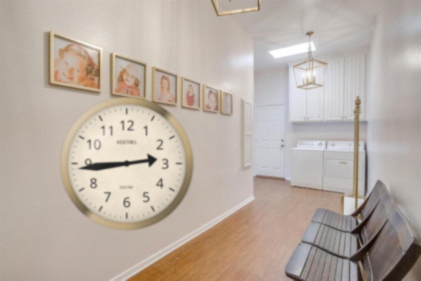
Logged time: 2,44
